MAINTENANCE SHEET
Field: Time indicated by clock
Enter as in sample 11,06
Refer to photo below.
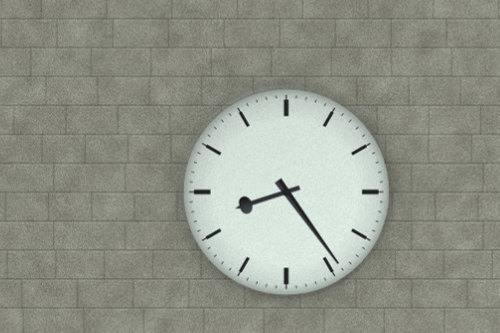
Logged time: 8,24
